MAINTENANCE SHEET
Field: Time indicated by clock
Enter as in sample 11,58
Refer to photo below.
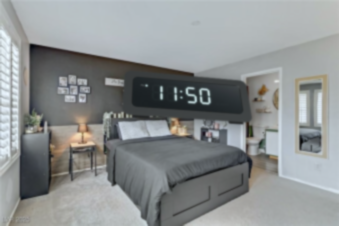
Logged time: 11,50
